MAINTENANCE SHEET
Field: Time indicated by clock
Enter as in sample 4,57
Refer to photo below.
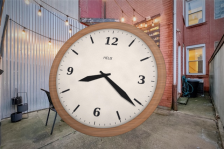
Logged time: 8,21
